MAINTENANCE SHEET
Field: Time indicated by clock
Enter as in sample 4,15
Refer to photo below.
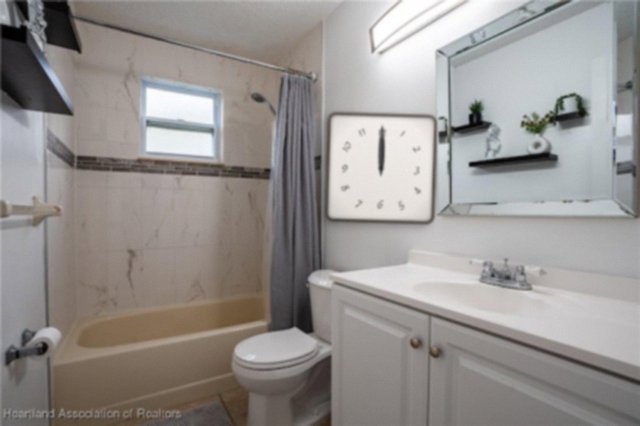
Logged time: 12,00
